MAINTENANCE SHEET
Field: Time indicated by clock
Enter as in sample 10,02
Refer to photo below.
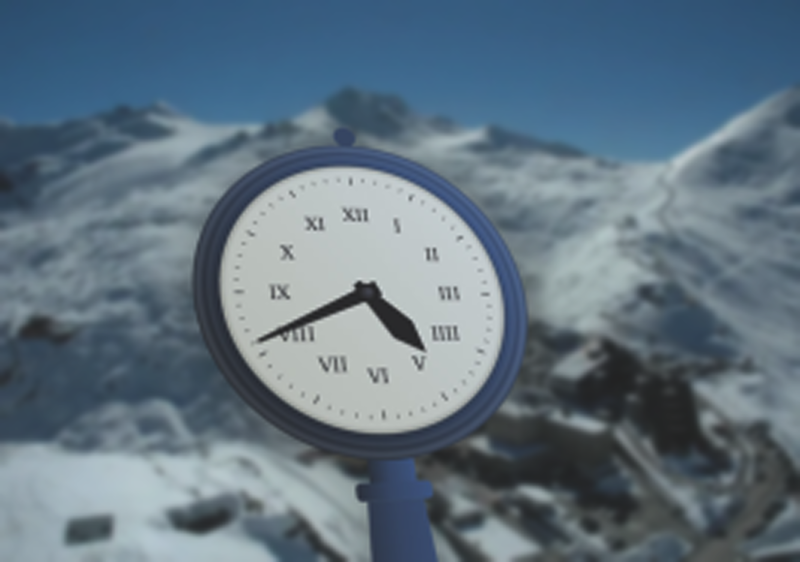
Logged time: 4,41
